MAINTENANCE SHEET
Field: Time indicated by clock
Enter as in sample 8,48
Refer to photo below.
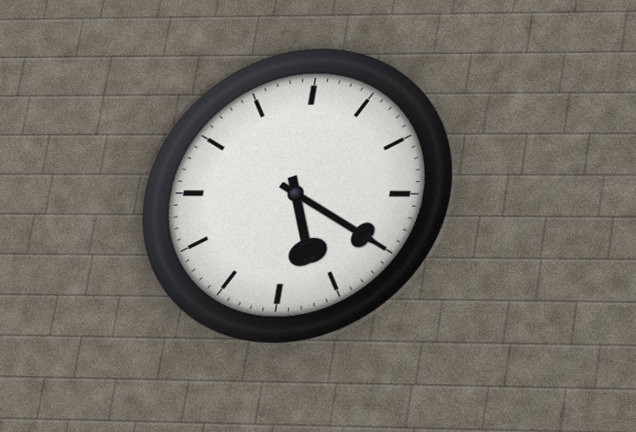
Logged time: 5,20
